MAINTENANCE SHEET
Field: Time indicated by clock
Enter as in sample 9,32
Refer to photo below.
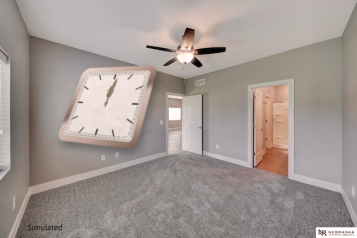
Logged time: 12,01
